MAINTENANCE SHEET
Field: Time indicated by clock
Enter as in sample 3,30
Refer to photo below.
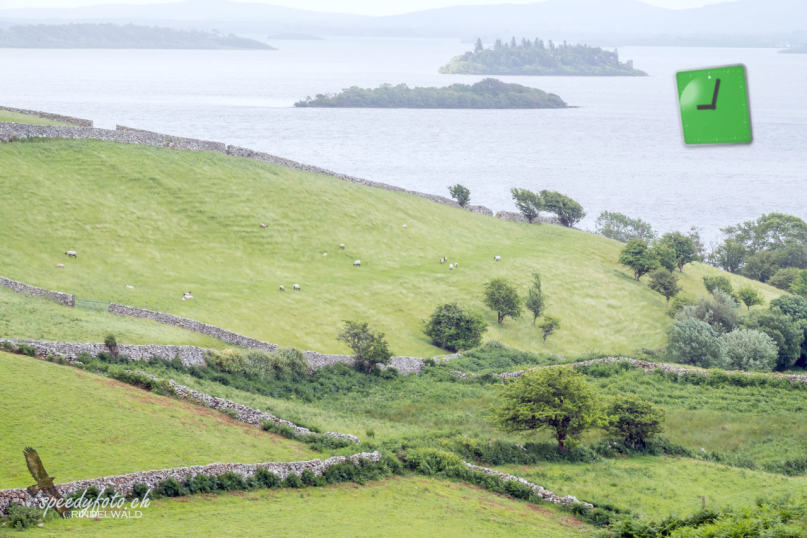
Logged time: 9,03
